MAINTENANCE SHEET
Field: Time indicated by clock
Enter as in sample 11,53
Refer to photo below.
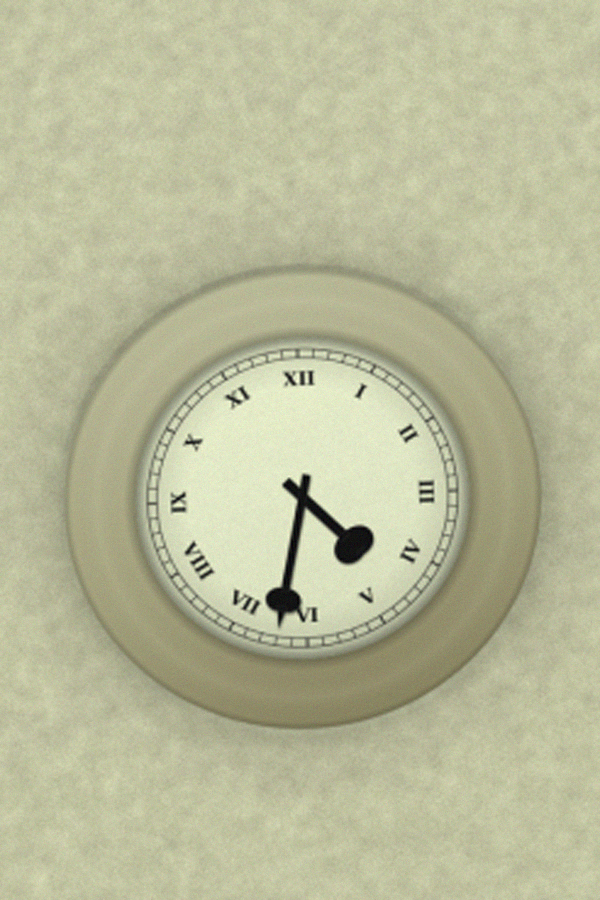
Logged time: 4,32
